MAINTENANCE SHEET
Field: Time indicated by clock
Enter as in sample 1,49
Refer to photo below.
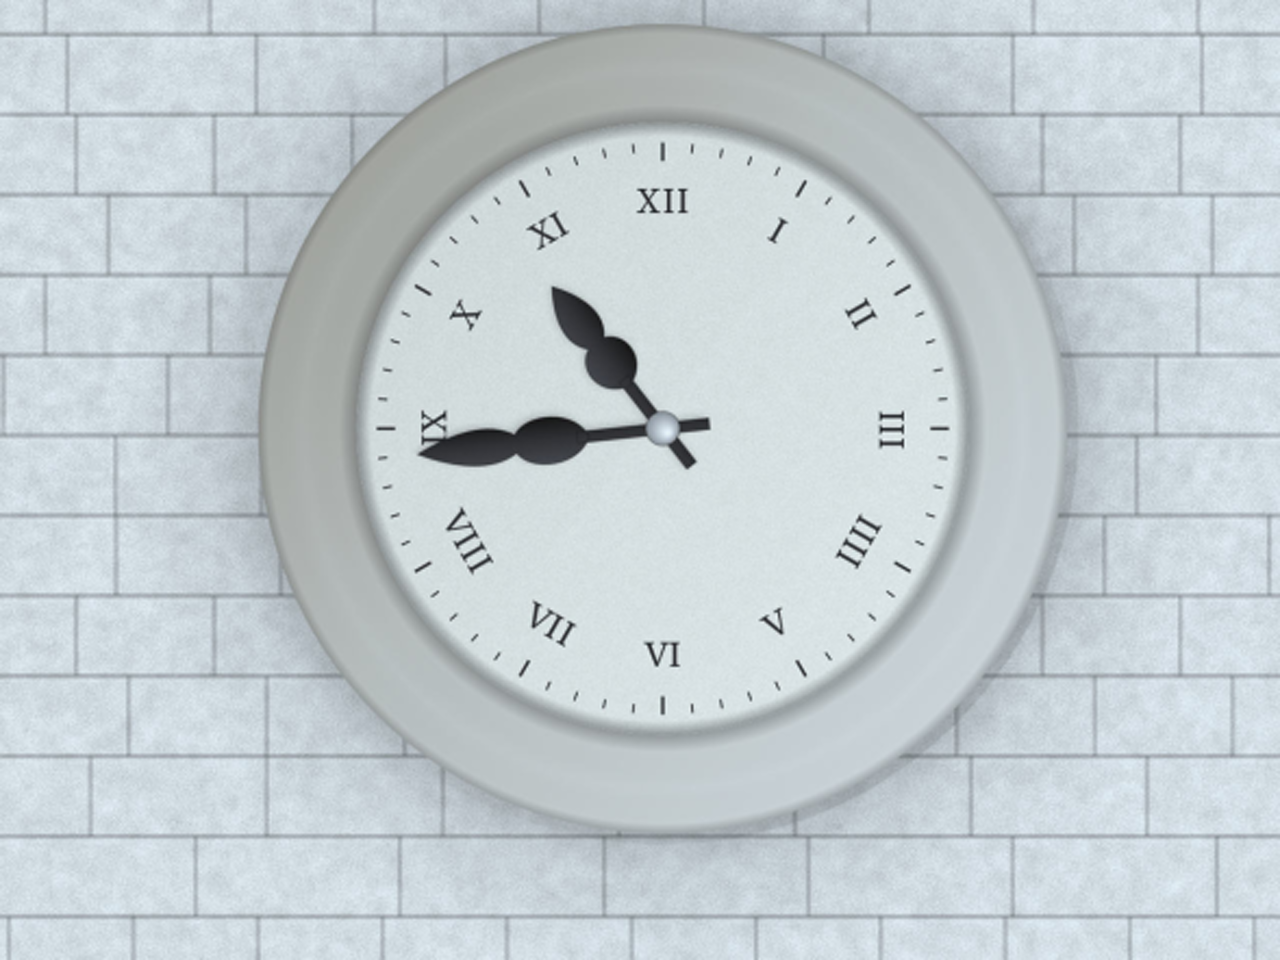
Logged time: 10,44
